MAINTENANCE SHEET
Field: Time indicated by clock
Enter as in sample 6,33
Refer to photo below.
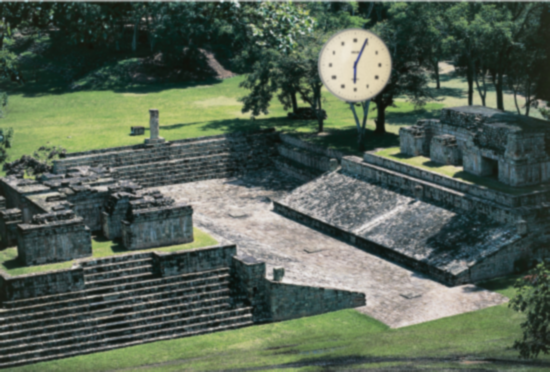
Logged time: 6,04
